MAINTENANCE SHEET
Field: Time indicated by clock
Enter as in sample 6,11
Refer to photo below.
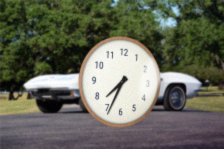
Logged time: 7,34
